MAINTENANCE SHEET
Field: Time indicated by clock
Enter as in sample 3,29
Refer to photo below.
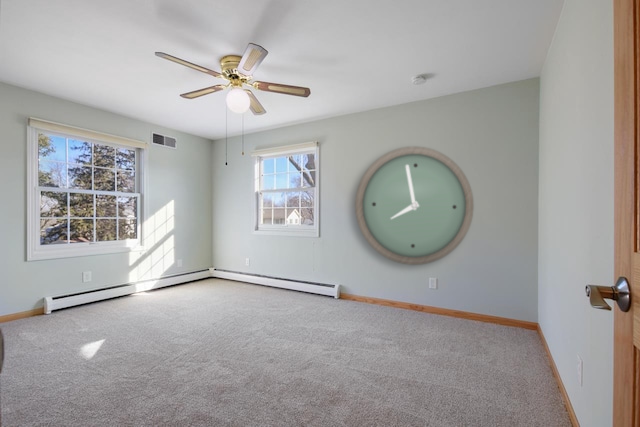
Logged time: 7,58
